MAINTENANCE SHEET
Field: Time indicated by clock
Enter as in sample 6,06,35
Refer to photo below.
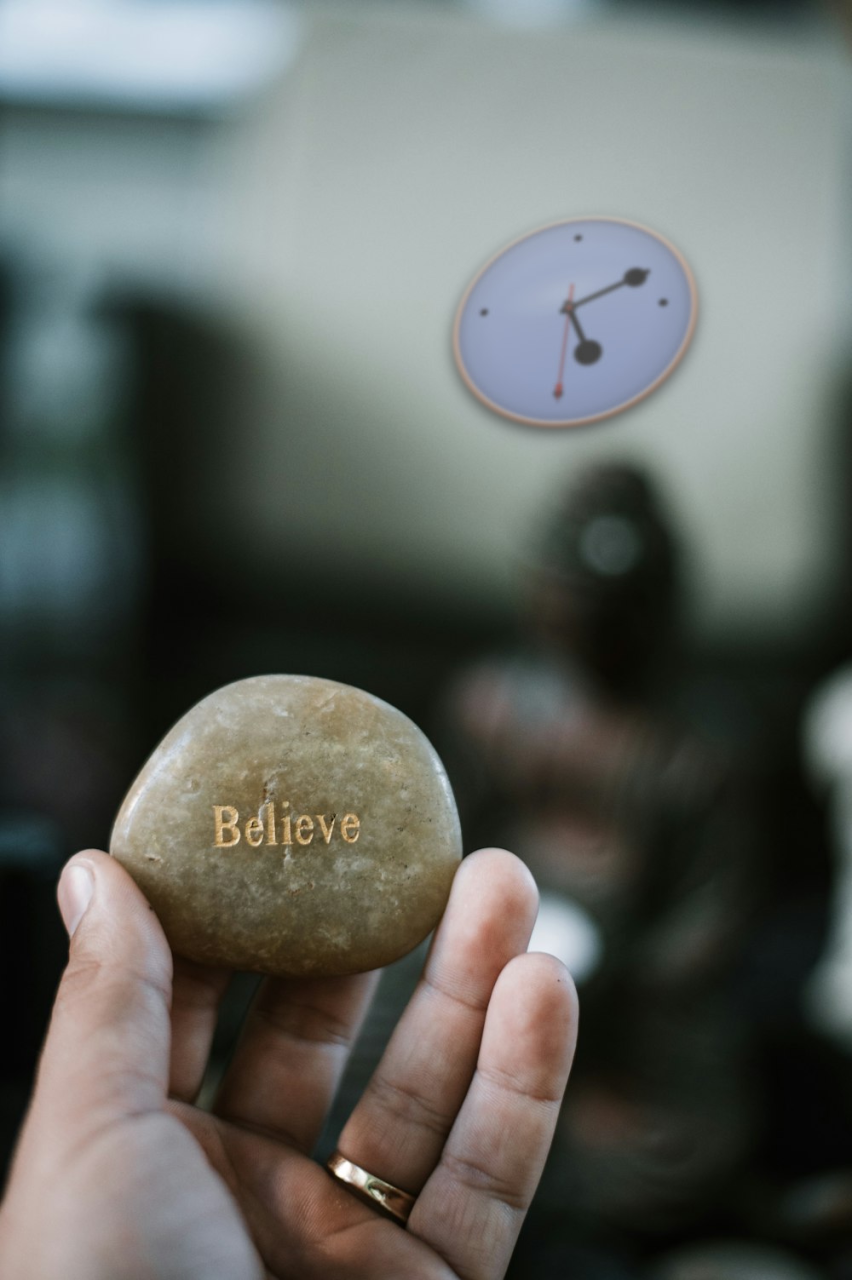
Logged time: 5,10,30
